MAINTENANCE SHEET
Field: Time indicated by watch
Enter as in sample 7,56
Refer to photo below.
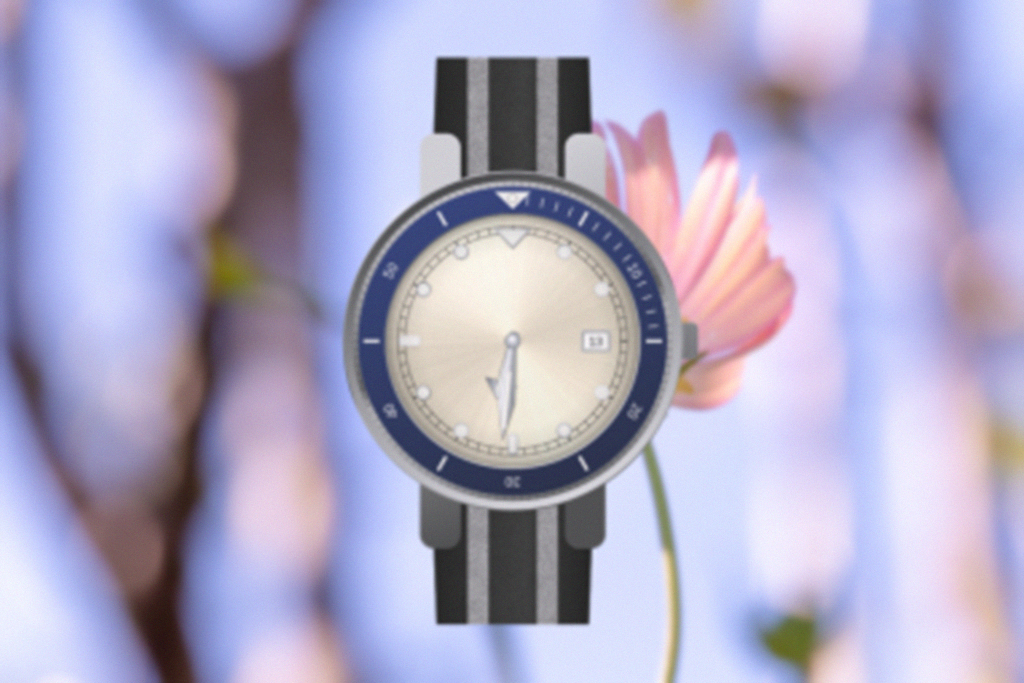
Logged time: 6,31
